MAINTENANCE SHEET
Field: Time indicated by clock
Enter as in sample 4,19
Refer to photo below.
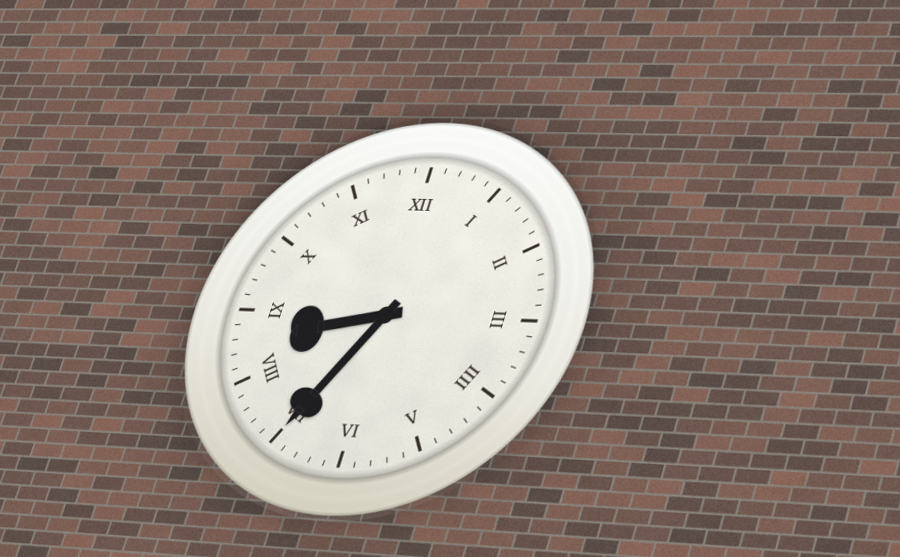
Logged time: 8,35
